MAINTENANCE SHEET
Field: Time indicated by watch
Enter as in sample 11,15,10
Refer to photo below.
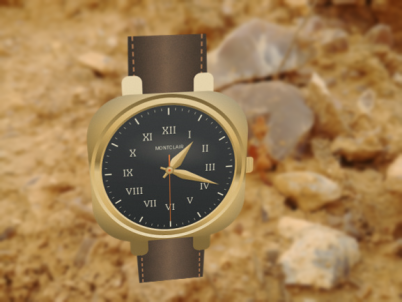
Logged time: 1,18,30
